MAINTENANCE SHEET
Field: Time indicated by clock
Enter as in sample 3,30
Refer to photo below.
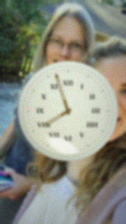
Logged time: 7,57
